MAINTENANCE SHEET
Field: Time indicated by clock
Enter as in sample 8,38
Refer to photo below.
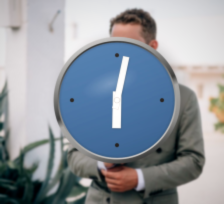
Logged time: 6,02
